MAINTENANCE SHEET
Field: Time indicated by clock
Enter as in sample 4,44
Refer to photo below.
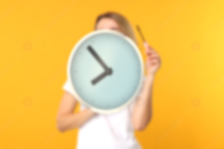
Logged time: 7,53
